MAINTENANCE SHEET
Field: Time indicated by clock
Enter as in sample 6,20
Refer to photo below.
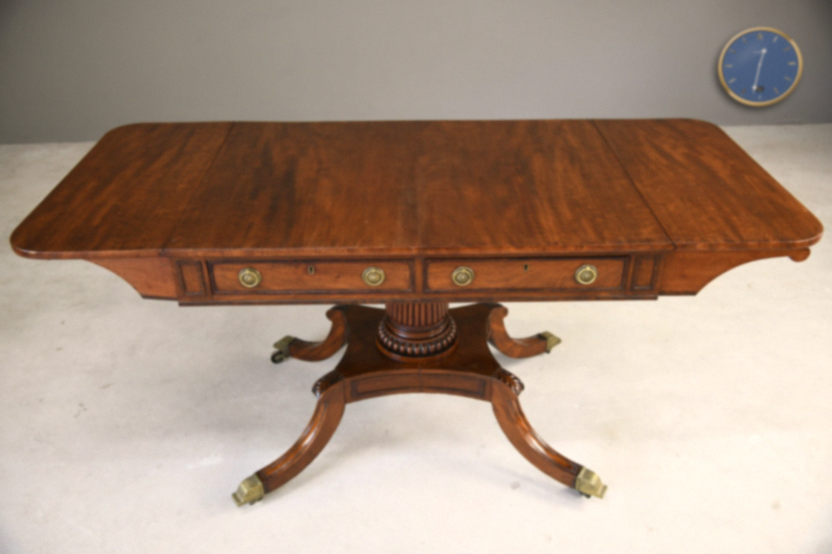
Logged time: 12,32
